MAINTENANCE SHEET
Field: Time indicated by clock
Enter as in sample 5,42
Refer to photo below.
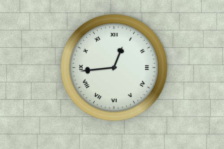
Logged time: 12,44
